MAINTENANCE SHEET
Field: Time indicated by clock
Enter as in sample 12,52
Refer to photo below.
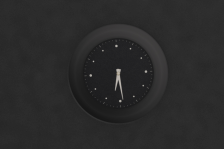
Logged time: 6,29
